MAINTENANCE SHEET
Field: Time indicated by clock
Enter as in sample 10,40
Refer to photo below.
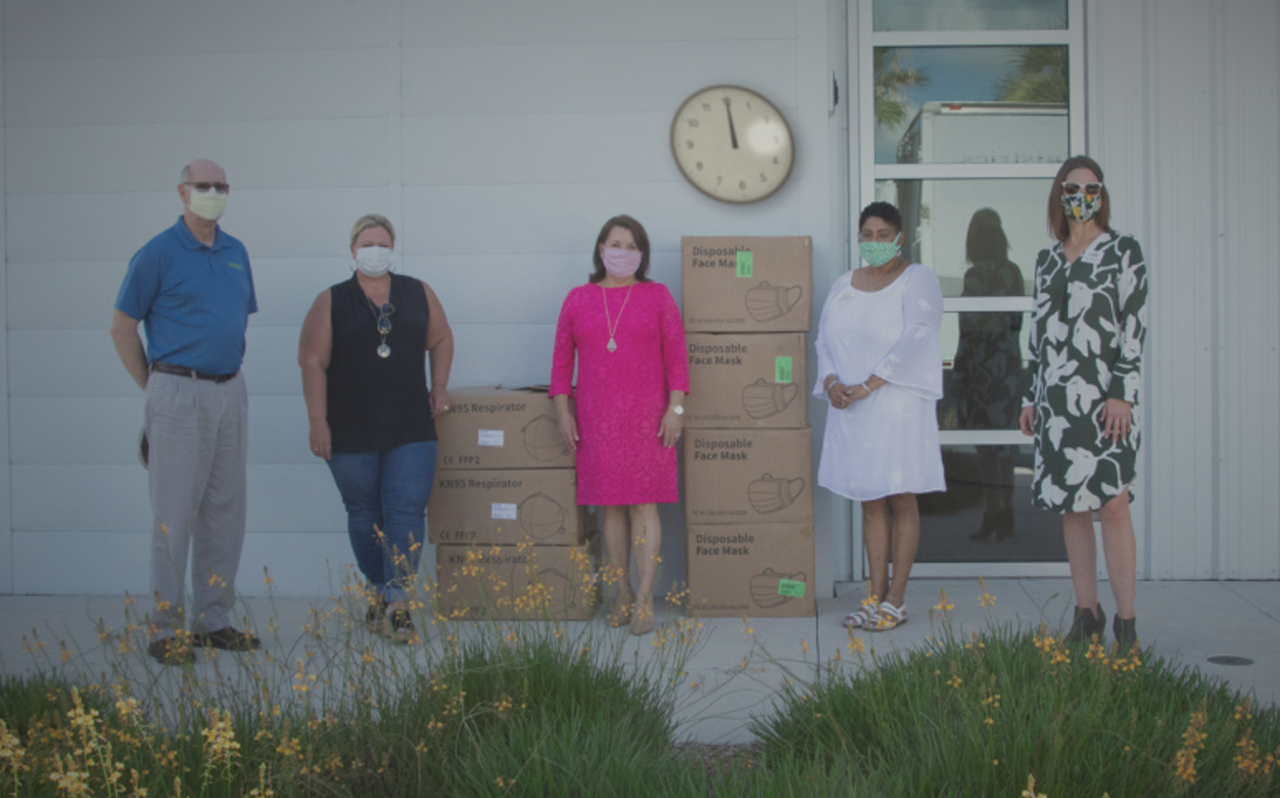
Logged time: 12,00
